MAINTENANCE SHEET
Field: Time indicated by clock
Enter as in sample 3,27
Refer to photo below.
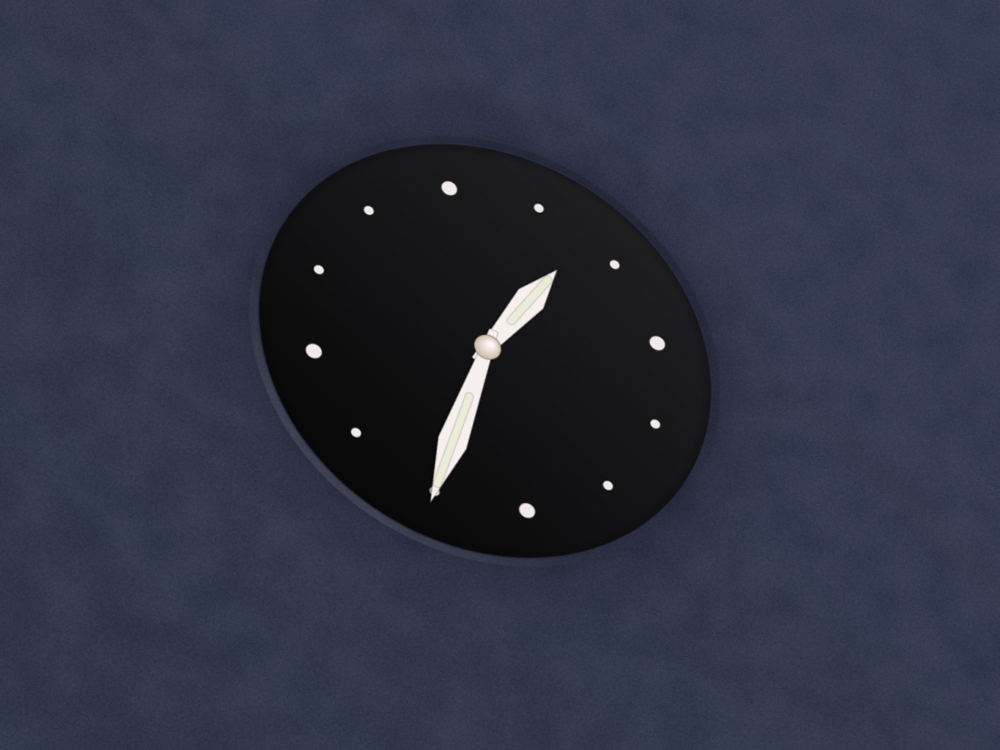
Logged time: 1,35
